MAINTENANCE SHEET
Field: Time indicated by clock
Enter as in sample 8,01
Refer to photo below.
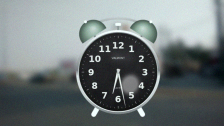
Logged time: 6,28
